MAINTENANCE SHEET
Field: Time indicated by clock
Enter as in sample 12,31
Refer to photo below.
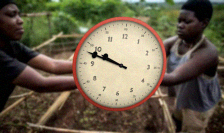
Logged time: 9,48
